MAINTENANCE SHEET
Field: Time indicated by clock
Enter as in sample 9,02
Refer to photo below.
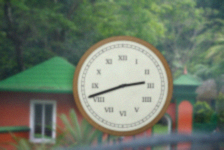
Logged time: 2,42
